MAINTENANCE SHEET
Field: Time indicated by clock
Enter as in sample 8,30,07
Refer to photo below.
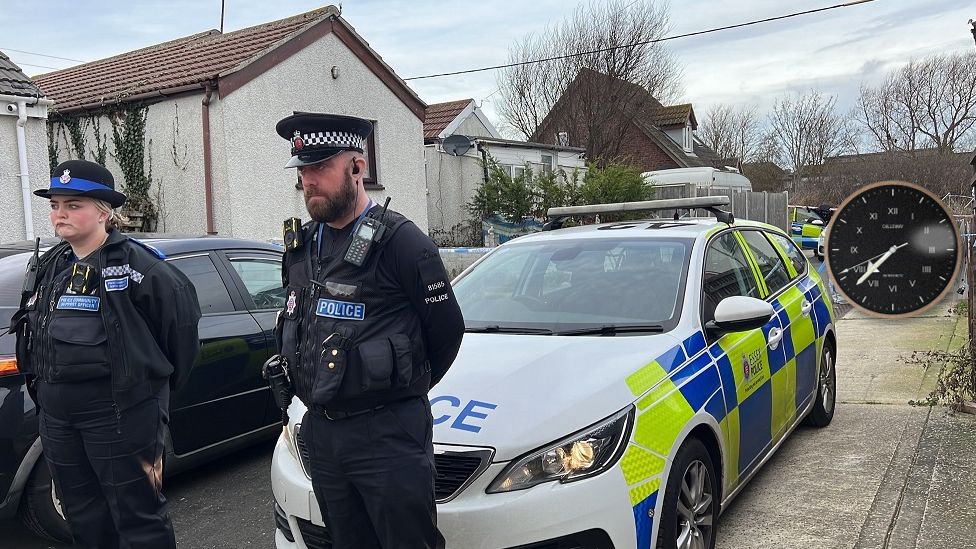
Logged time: 7,37,41
